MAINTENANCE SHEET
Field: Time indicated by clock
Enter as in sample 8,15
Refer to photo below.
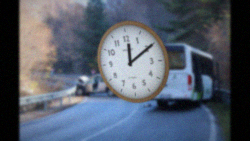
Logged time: 12,10
